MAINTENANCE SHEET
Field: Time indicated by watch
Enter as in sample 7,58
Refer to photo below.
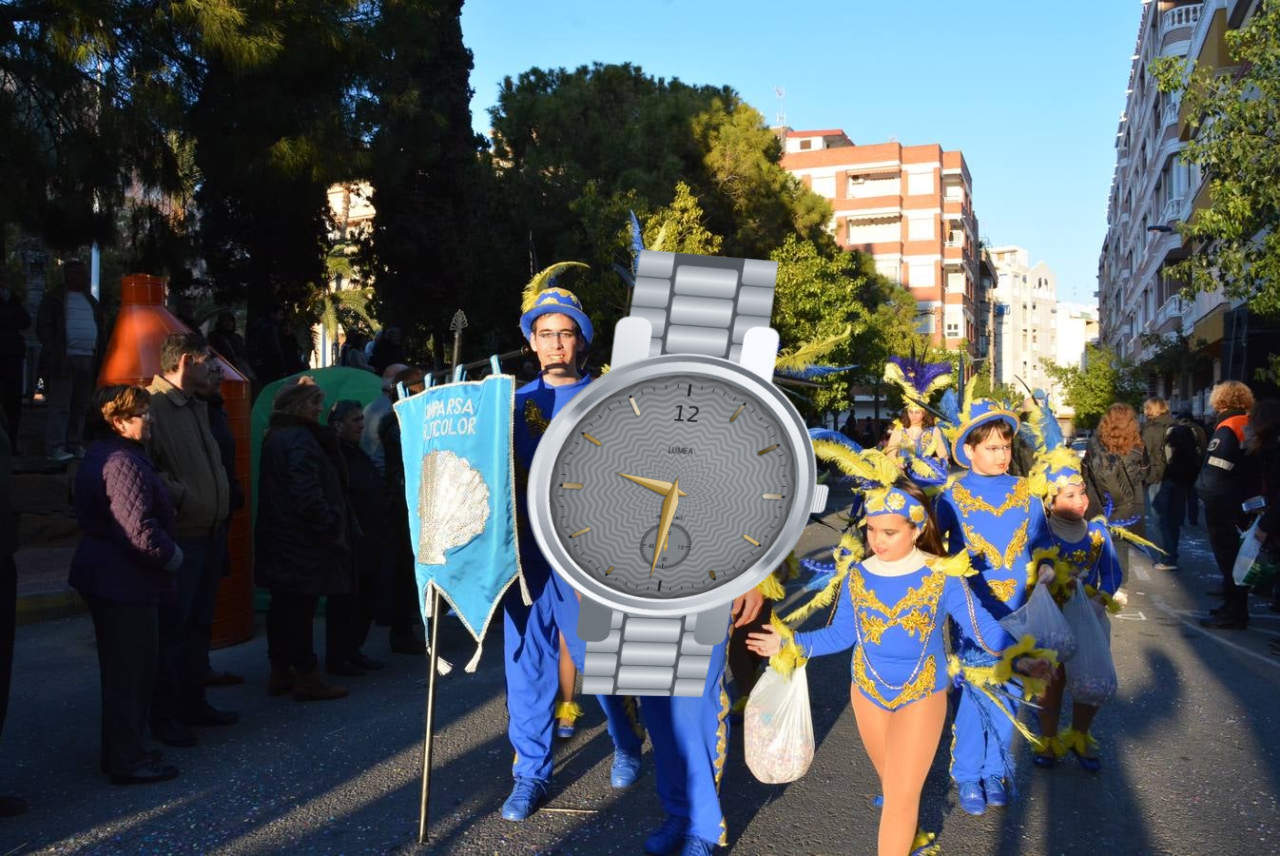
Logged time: 9,31
